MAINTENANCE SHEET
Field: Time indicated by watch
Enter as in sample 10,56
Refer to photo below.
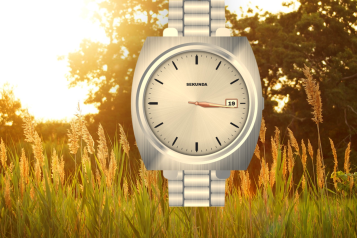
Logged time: 3,16
